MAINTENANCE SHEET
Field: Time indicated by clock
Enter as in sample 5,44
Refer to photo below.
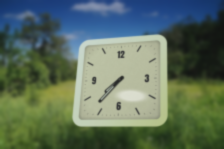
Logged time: 7,37
